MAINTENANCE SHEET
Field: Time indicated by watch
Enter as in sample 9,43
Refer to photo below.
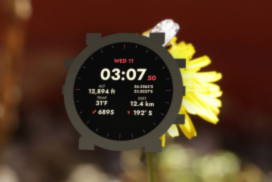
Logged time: 3,07
